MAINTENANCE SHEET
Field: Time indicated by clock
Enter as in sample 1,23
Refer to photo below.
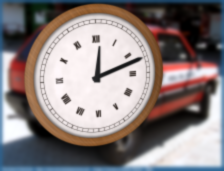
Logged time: 12,12
